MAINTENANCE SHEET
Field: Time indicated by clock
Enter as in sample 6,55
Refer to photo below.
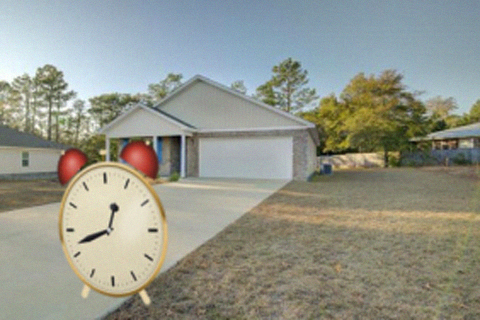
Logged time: 12,42
